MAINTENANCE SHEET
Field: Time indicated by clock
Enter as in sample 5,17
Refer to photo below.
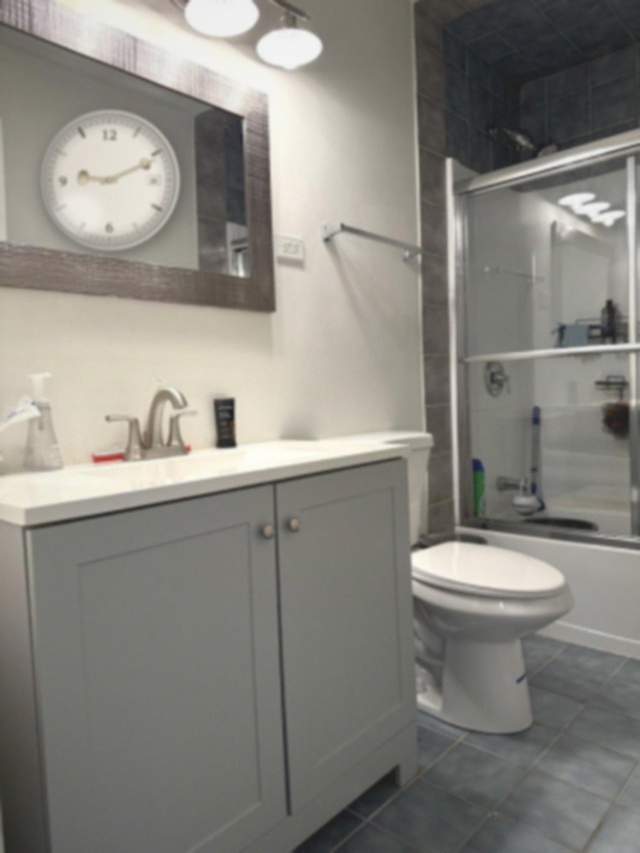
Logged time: 9,11
